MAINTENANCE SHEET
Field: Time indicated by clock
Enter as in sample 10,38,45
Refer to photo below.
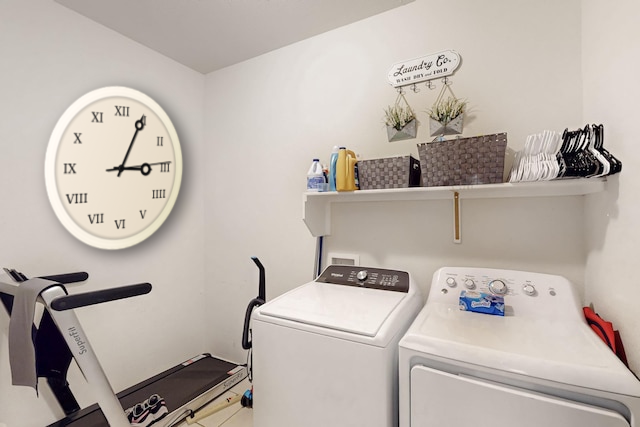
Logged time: 3,04,14
